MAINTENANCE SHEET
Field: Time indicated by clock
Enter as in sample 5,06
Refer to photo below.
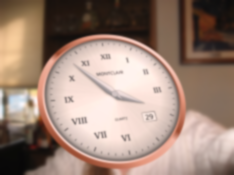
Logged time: 3,53
